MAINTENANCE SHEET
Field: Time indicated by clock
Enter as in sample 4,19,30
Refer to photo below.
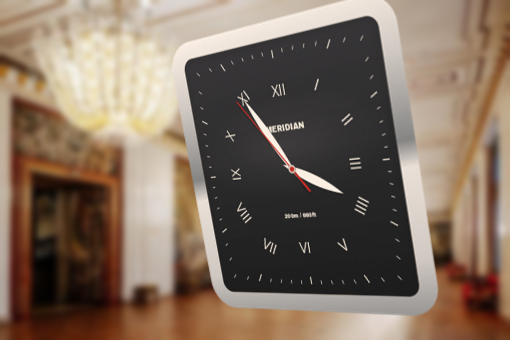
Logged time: 3,54,54
